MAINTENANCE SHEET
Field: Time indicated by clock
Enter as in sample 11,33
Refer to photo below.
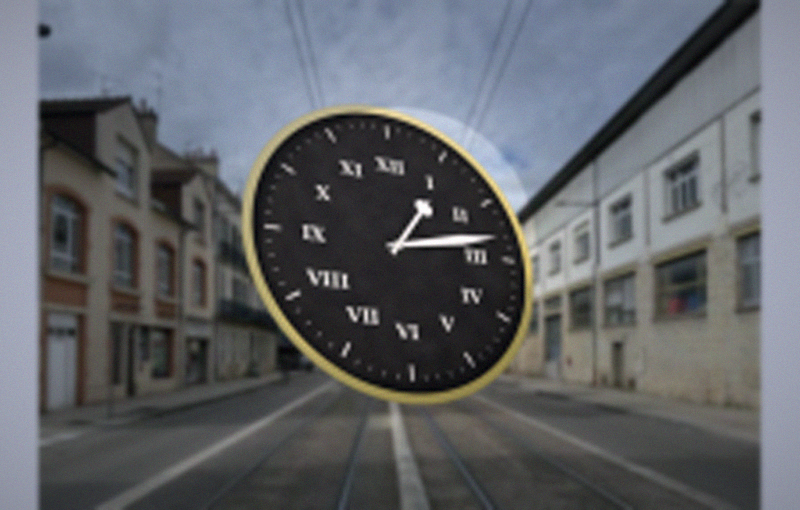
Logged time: 1,13
